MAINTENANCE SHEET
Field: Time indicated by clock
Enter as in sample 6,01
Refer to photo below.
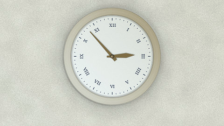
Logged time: 2,53
